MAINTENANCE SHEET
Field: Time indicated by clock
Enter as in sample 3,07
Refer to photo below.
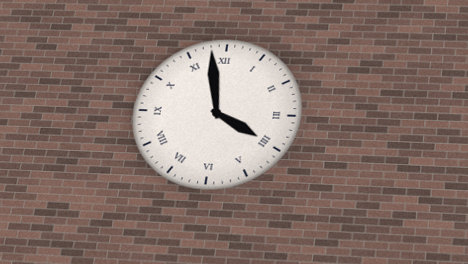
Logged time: 3,58
